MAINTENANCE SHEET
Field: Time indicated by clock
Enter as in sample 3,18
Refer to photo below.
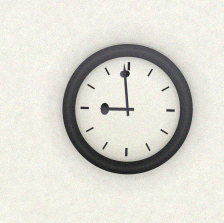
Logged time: 8,59
